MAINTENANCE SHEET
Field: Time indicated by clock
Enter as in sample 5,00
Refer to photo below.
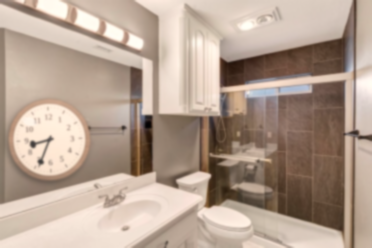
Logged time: 8,34
